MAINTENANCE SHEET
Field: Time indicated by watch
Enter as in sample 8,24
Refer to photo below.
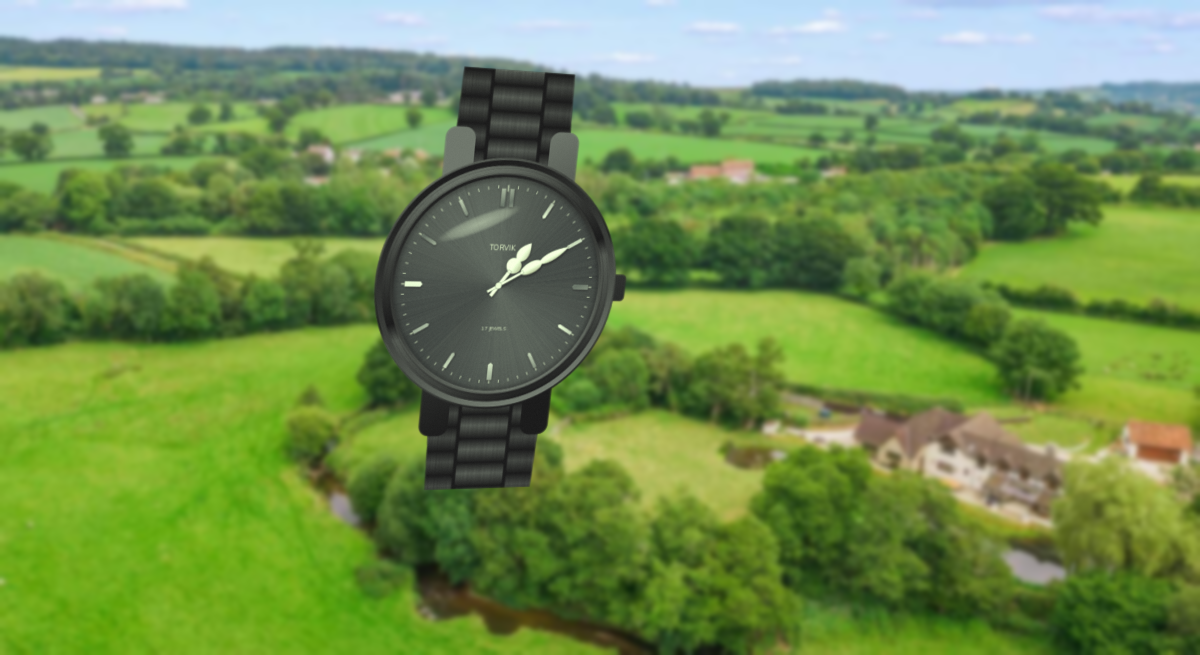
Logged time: 1,10
